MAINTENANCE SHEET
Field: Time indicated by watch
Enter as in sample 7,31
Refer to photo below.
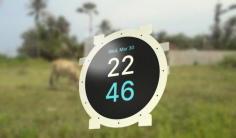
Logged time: 22,46
